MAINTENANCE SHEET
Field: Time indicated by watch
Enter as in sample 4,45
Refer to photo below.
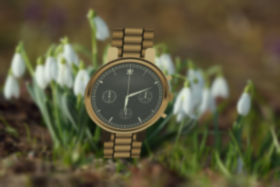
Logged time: 6,11
